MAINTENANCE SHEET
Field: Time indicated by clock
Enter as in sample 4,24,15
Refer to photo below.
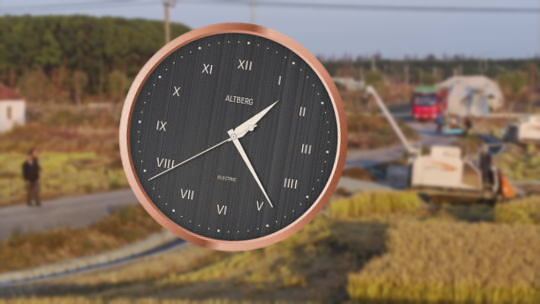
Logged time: 1,23,39
